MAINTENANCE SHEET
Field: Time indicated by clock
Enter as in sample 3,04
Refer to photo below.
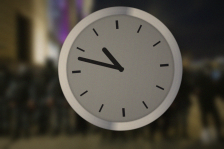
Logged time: 10,48
